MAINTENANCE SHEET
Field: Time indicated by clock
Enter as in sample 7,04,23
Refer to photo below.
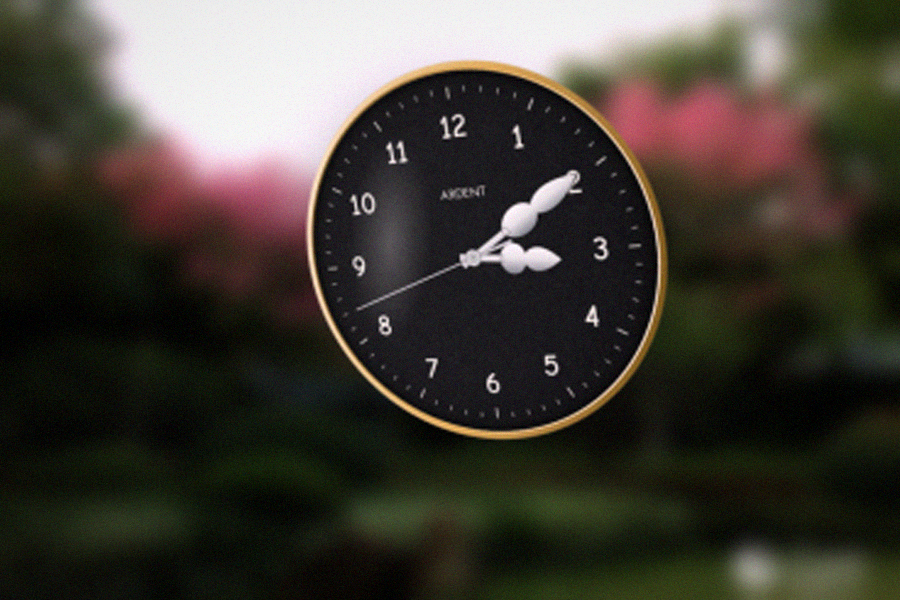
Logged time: 3,09,42
